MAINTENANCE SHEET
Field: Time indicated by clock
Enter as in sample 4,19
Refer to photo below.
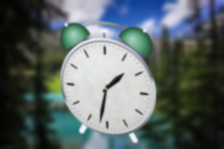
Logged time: 1,32
